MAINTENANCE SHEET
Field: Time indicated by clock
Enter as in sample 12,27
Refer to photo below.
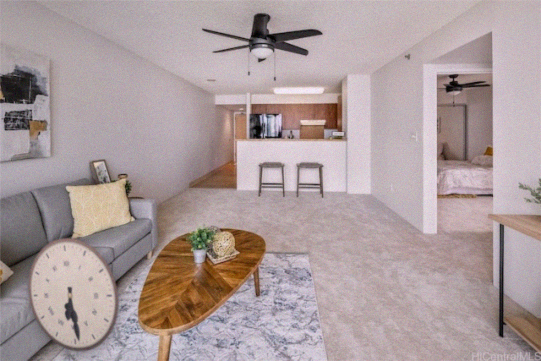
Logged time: 6,29
